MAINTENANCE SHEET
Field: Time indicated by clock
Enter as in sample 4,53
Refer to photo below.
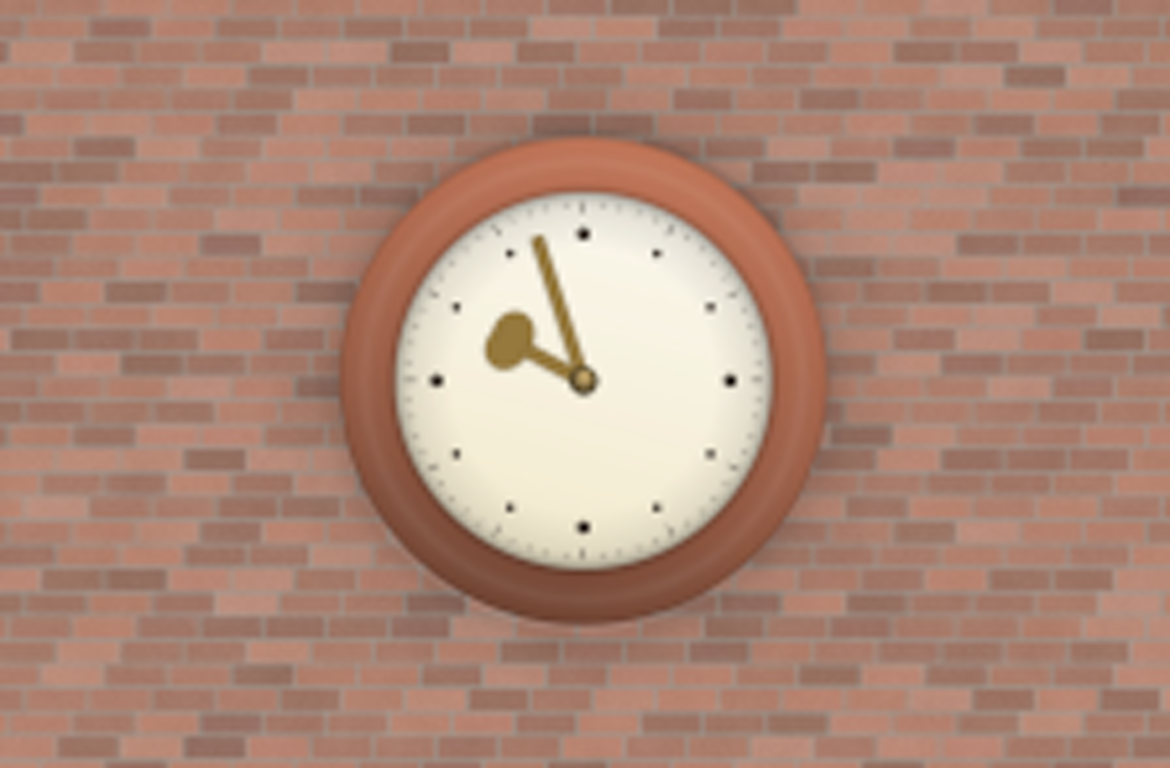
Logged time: 9,57
